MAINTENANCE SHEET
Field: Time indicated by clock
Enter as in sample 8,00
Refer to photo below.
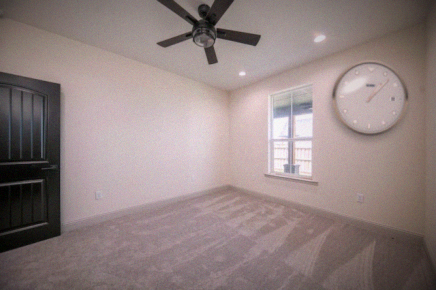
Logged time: 1,07
